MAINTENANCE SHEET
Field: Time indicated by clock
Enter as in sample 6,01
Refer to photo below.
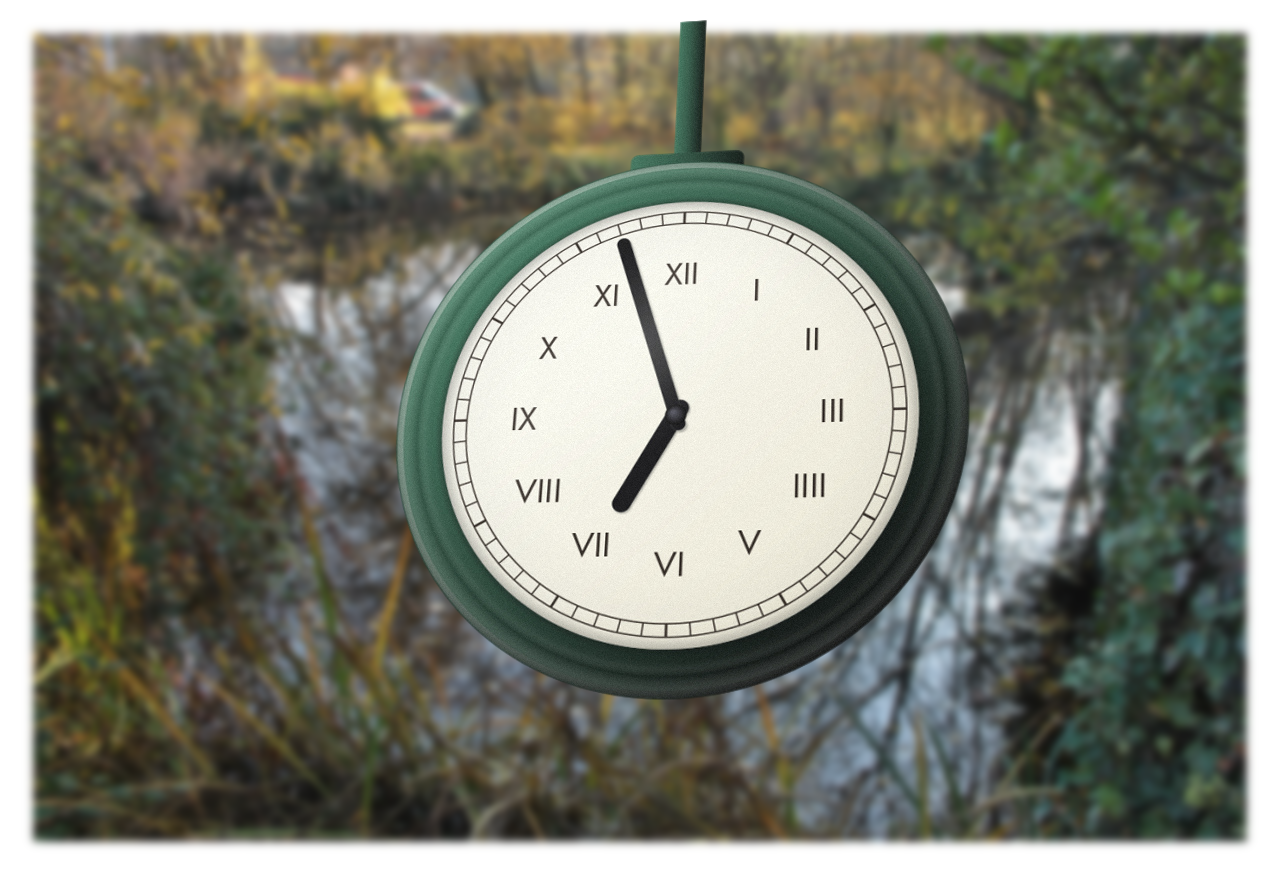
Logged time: 6,57
